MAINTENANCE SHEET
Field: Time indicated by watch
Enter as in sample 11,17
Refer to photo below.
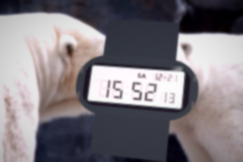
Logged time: 15,52
